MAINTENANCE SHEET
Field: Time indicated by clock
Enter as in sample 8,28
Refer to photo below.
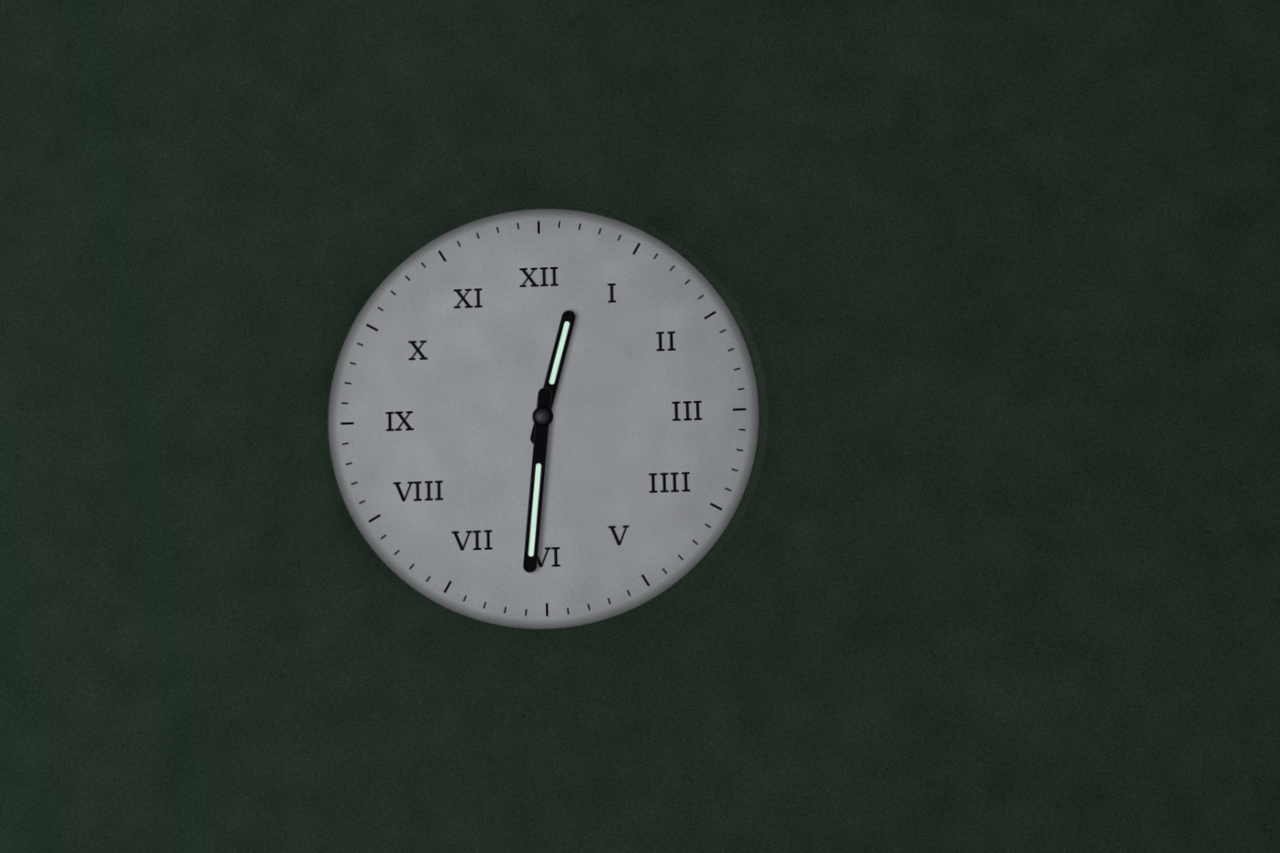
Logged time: 12,31
